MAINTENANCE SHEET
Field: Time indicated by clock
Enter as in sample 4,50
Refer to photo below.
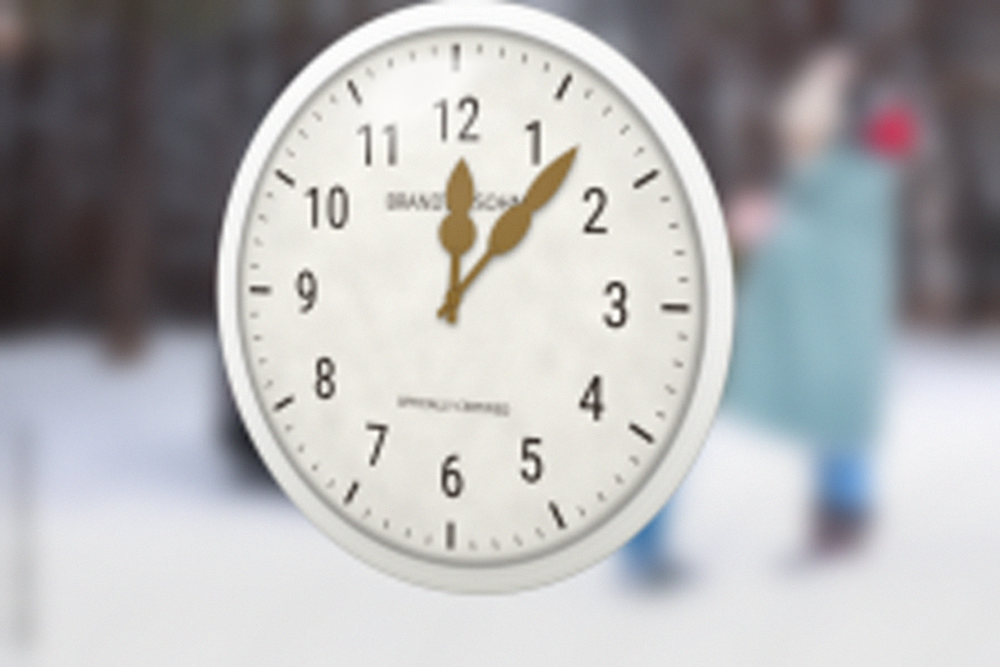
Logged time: 12,07
